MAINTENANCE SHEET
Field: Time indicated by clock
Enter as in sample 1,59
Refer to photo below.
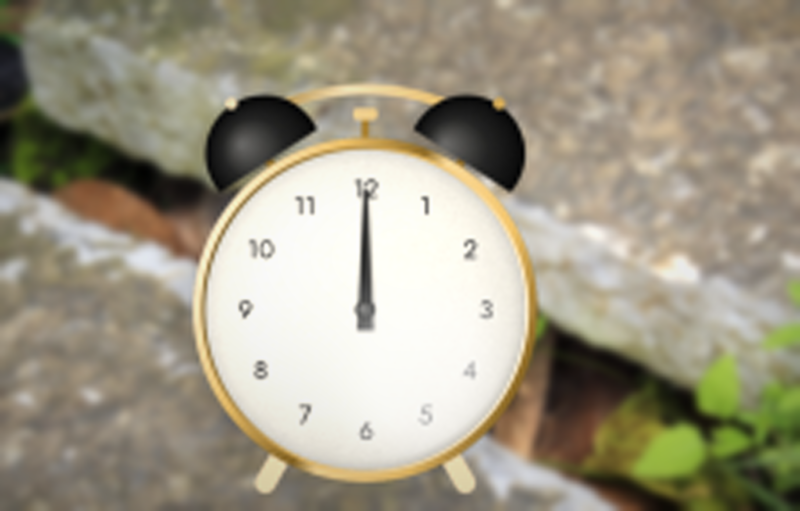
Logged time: 12,00
